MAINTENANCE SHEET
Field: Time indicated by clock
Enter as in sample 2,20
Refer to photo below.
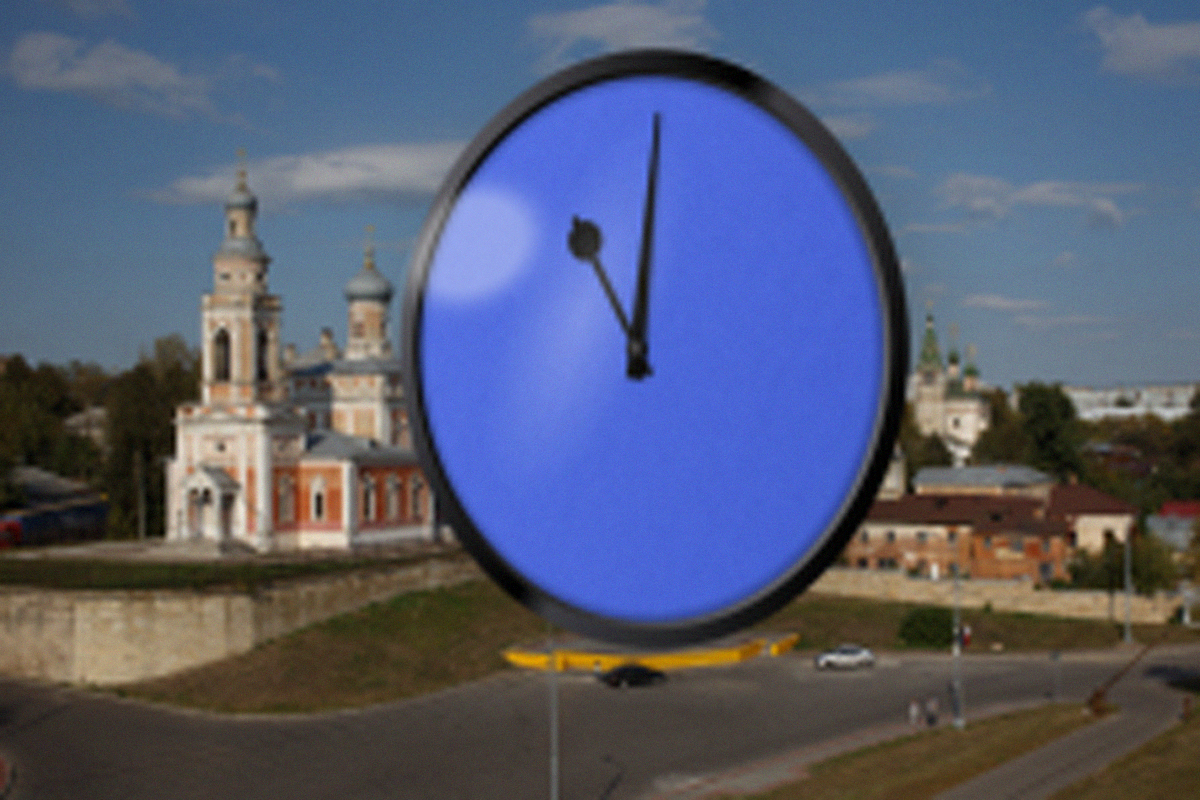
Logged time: 11,01
